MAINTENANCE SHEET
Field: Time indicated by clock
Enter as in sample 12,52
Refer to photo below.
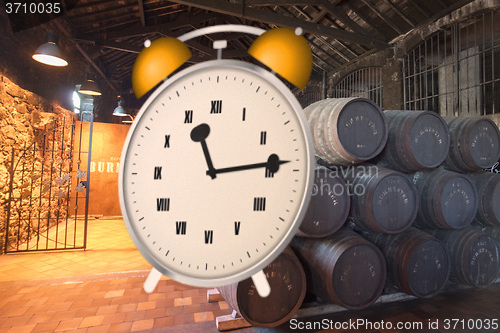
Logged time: 11,14
